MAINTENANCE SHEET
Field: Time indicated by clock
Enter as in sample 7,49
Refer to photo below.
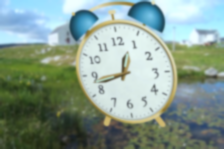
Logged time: 12,43
